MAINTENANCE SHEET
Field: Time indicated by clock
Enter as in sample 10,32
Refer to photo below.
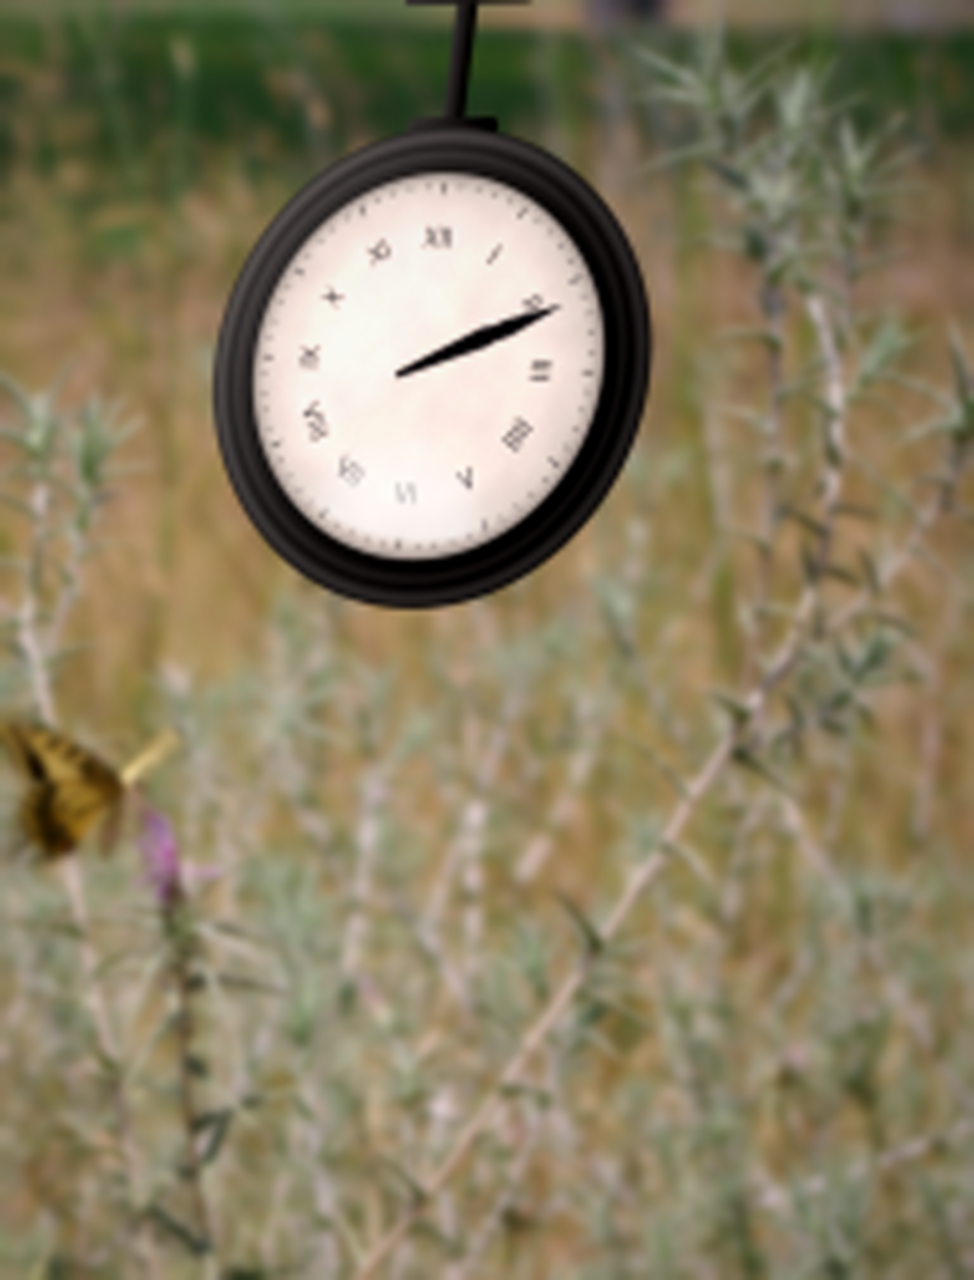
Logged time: 2,11
